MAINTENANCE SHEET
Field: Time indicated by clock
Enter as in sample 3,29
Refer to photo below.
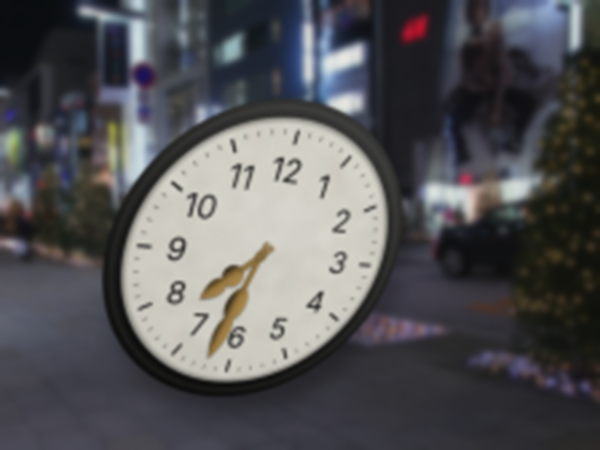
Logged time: 7,32
